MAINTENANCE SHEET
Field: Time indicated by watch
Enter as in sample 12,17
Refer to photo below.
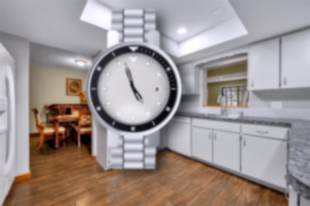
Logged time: 4,57
